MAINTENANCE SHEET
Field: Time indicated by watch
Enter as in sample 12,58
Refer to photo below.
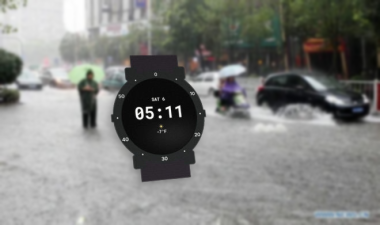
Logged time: 5,11
